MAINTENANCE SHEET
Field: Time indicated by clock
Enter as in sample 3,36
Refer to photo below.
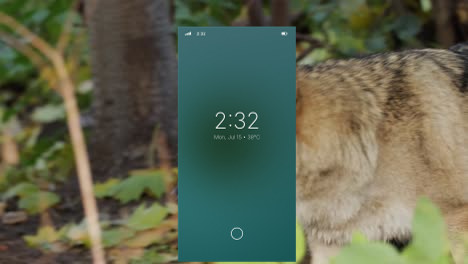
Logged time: 2,32
